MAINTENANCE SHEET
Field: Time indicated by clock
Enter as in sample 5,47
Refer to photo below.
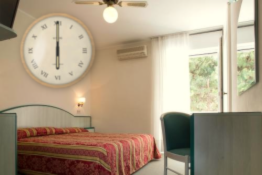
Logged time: 6,00
